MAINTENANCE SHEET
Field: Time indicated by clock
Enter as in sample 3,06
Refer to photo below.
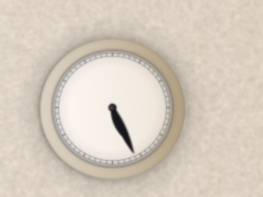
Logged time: 5,26
